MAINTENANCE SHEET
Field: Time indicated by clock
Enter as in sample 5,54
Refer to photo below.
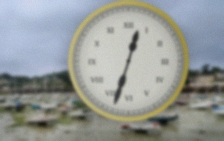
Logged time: 12,33
